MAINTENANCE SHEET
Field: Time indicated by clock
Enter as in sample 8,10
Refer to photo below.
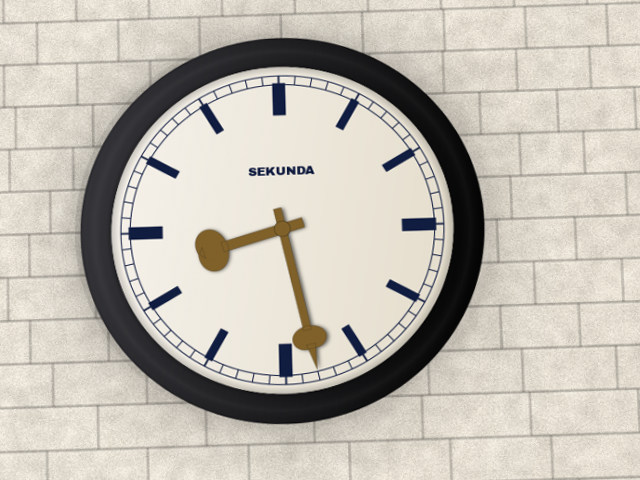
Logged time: 8,28
